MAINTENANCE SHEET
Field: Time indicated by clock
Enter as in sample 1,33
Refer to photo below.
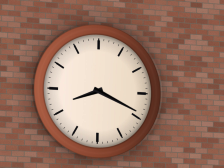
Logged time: 8,19
